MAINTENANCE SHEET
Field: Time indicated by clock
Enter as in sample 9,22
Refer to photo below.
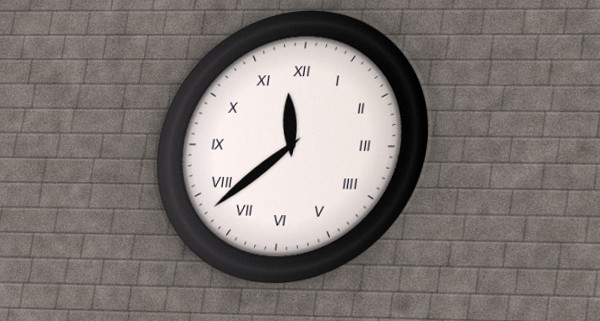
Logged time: 11,38
